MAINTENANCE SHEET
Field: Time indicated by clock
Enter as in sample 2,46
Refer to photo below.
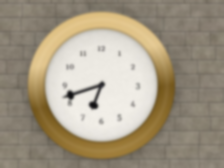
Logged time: 6,42
